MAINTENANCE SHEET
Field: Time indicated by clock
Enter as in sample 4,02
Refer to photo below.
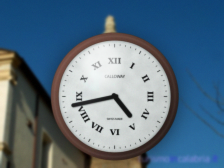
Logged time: 4,43
